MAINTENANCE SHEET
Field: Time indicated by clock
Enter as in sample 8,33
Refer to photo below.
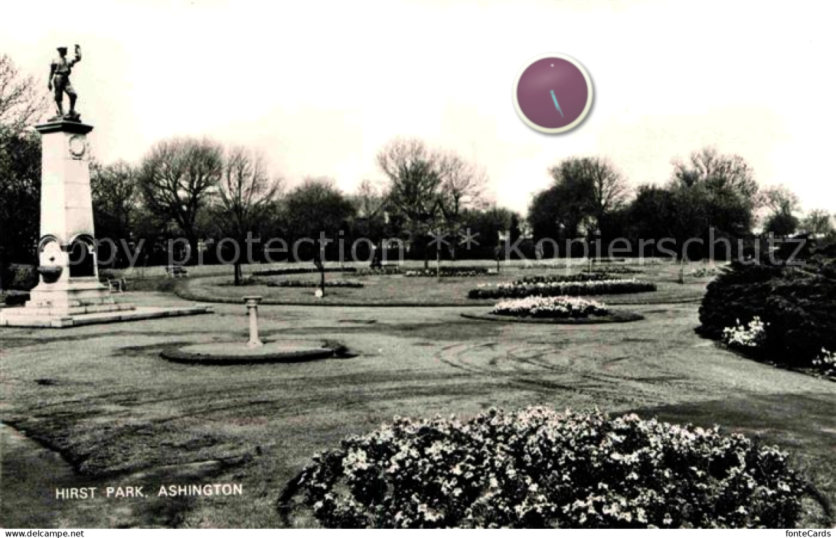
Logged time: 5,26
